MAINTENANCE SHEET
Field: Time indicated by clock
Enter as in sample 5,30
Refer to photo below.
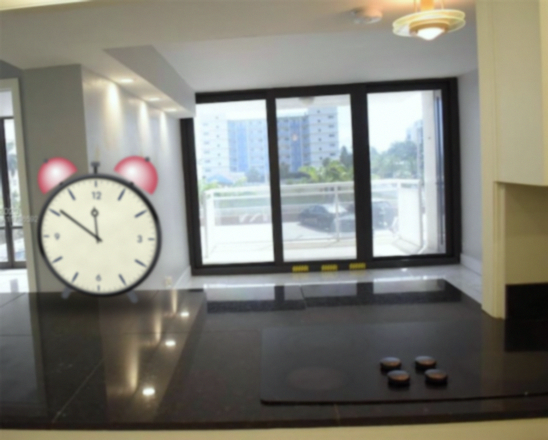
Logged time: 11,51
